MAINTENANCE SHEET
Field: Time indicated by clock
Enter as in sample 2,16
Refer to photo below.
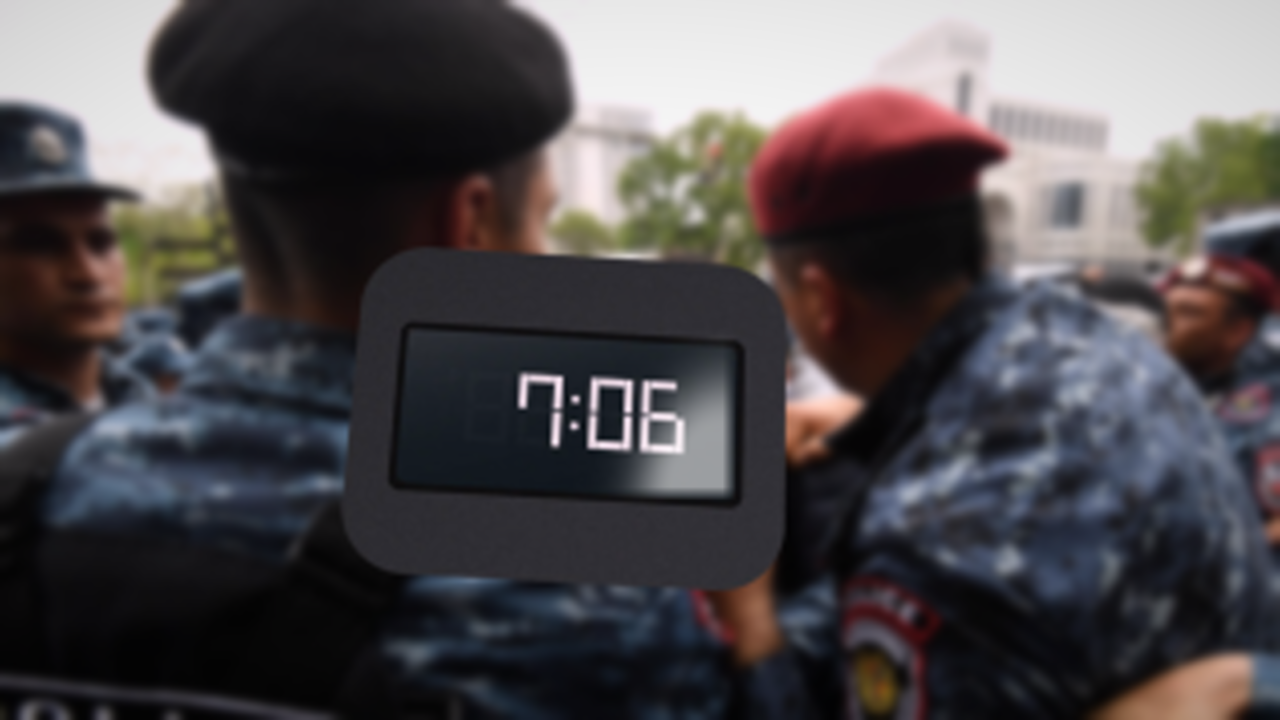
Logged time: 7,06
